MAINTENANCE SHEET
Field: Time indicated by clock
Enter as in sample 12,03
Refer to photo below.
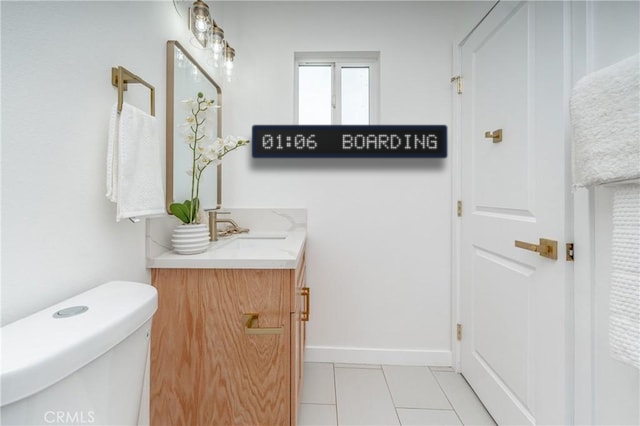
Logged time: 1,06
